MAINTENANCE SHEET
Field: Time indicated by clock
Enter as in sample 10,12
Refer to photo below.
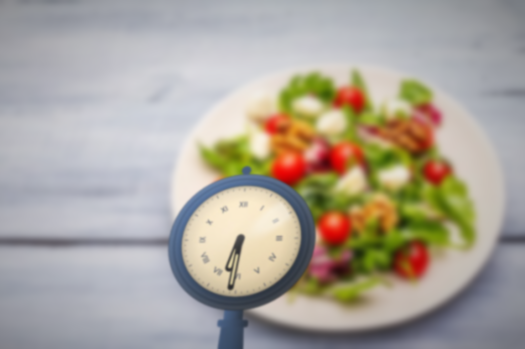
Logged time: 6,31
